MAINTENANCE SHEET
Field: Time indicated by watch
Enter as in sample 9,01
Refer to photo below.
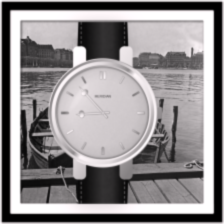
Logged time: 8,53
